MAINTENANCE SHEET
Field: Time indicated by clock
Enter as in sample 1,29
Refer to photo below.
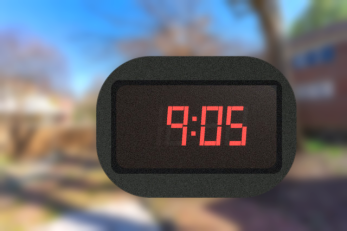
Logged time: 9,05
